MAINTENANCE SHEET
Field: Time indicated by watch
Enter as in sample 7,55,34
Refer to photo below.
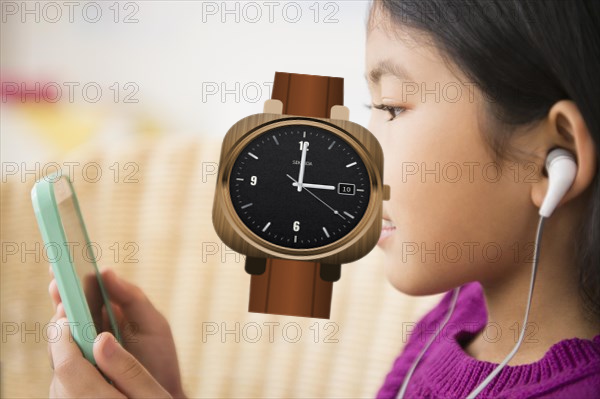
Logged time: 3,00,21
